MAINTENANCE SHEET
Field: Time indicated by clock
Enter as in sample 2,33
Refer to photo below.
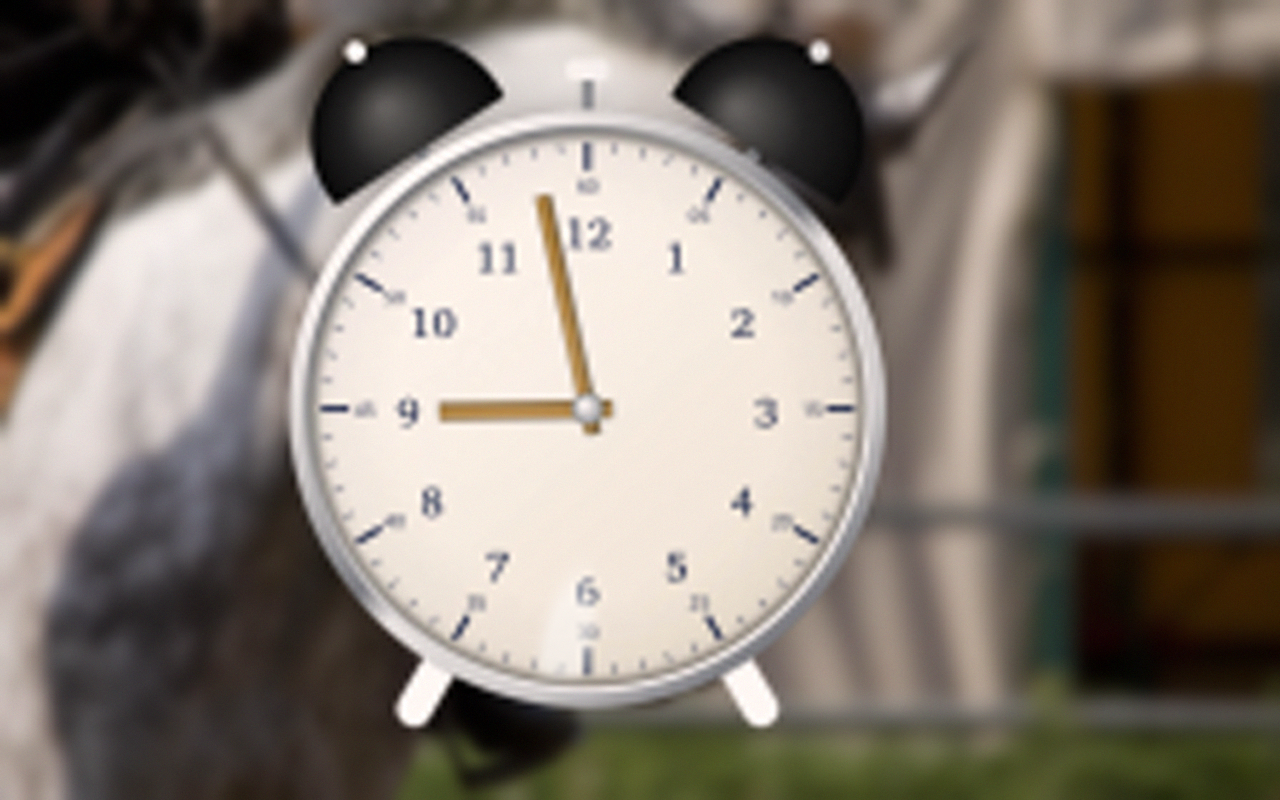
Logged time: 8,58
